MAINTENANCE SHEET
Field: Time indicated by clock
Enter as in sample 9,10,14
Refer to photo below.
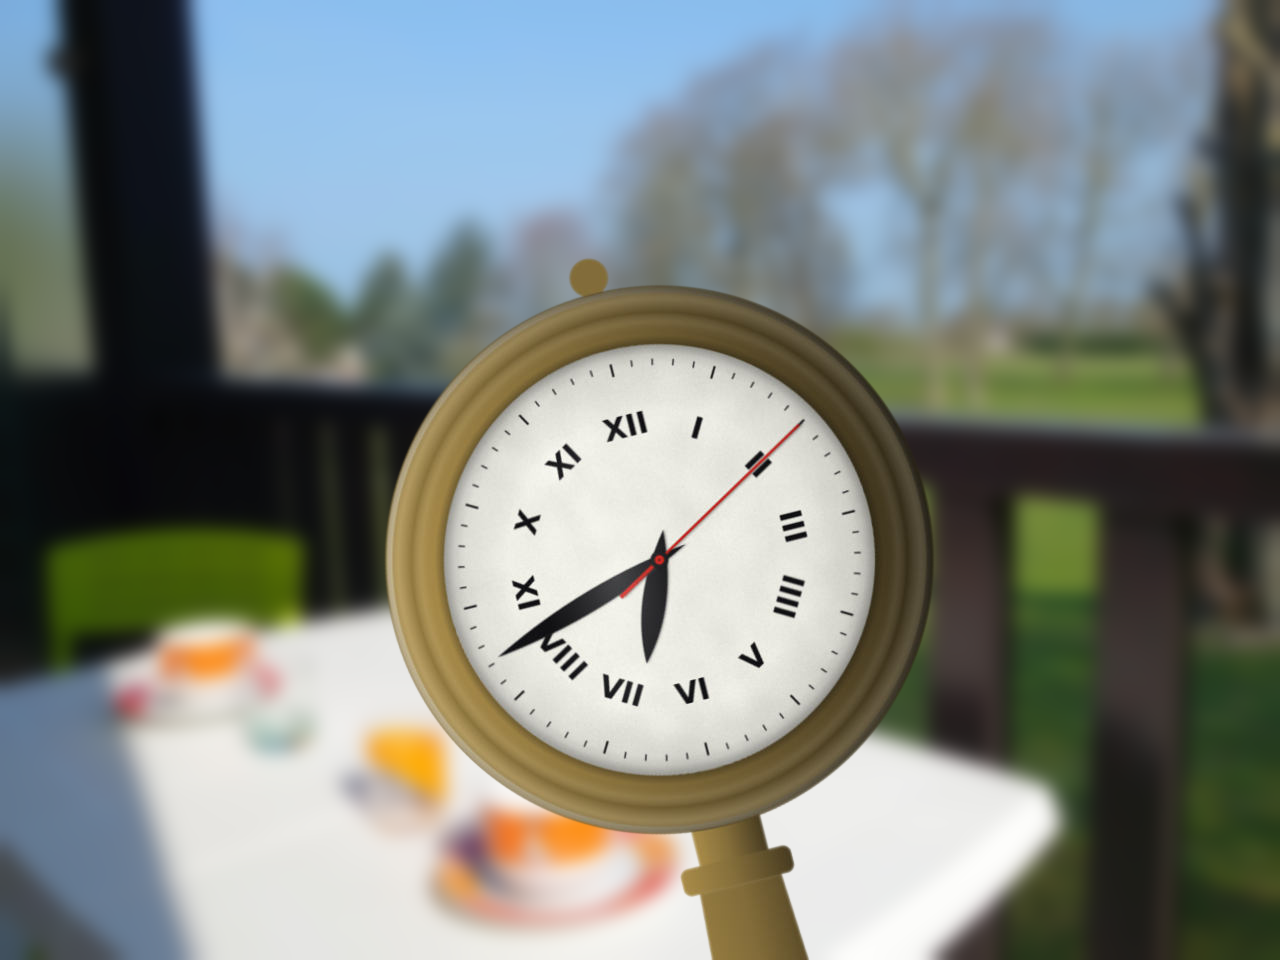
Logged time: 6,42,10
